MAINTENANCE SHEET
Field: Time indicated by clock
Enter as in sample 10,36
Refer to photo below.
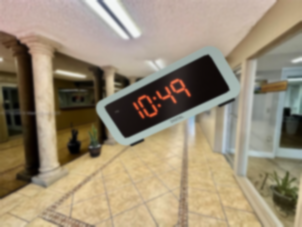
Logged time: 10,49
